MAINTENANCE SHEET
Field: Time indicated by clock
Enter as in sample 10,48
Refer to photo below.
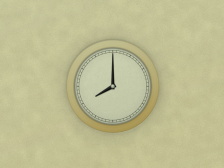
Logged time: 8,00
